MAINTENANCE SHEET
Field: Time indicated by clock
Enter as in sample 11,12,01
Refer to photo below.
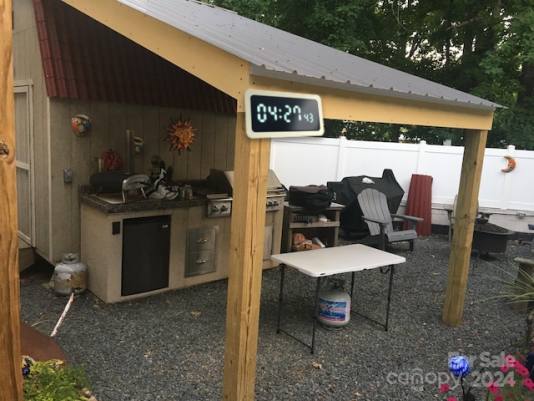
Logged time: 4,27,43
